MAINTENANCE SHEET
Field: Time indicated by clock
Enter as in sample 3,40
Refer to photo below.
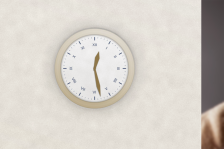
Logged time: 12,28
